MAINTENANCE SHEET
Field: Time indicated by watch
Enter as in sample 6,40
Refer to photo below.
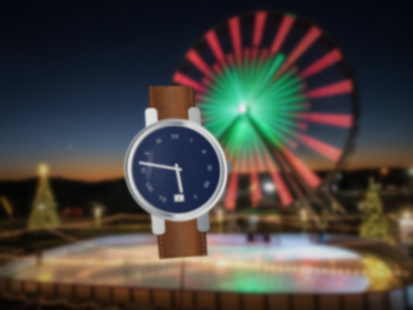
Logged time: 5,47
